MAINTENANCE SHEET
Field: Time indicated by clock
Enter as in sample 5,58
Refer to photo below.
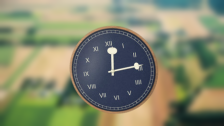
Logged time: 12,14
